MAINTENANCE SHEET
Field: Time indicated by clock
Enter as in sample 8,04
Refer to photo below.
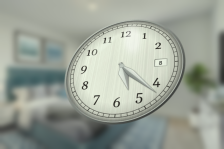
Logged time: 5,22
